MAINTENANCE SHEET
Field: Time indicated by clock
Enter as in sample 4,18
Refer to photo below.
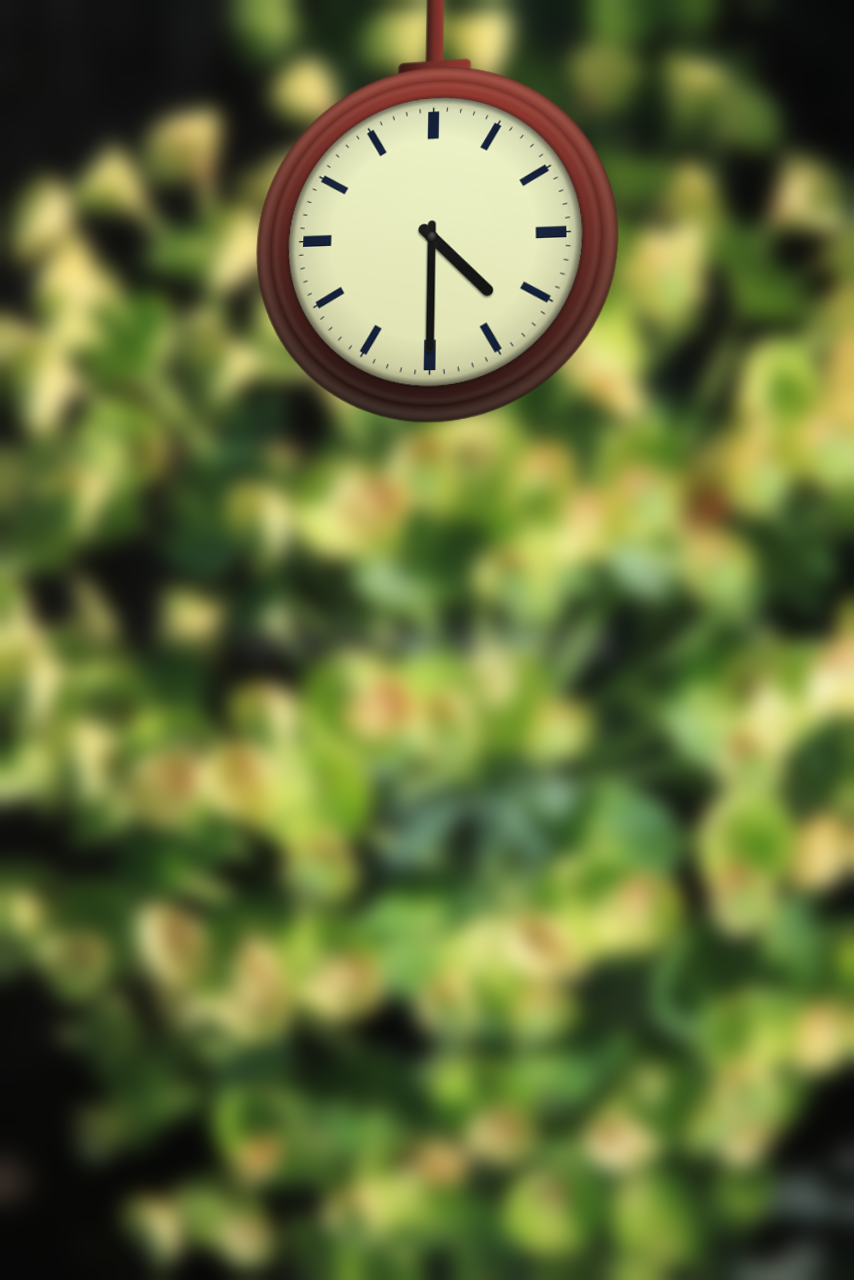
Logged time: 4,30
